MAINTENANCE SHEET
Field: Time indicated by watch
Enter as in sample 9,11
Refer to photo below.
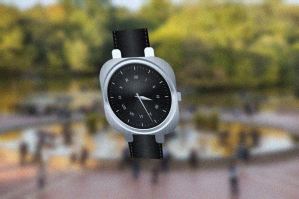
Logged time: 3,26
